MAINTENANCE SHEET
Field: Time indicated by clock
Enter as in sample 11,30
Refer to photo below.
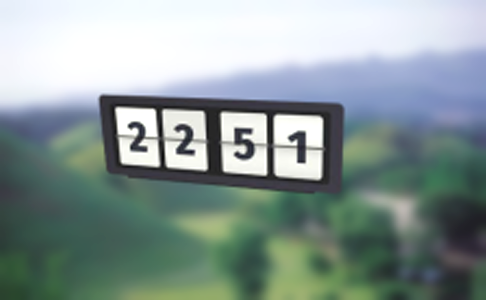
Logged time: 22,51
